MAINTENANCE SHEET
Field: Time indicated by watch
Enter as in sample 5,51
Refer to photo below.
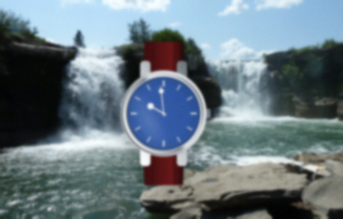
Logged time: 9,59
